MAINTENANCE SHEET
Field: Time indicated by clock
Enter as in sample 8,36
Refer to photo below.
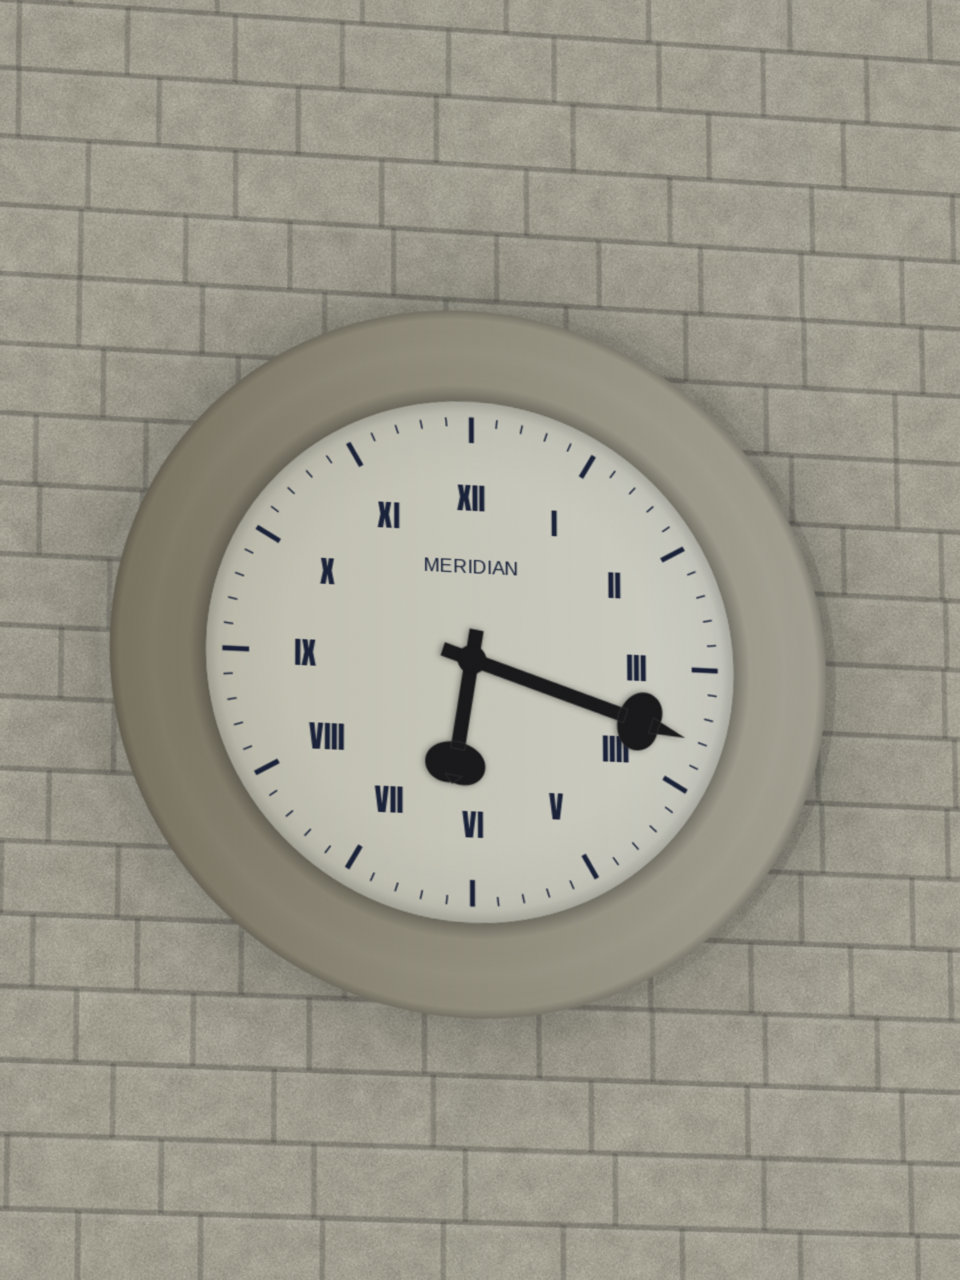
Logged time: 6,18
